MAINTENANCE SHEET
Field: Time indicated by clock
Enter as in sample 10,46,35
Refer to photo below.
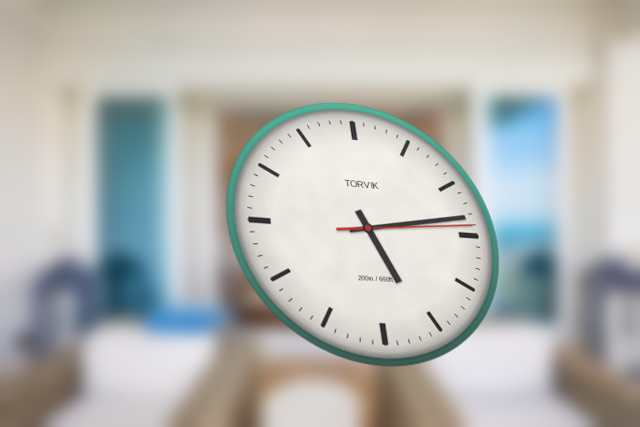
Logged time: 5,13,14
